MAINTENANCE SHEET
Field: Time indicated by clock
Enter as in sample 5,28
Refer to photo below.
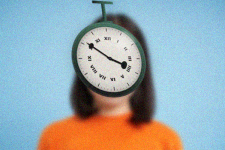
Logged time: 3,51
